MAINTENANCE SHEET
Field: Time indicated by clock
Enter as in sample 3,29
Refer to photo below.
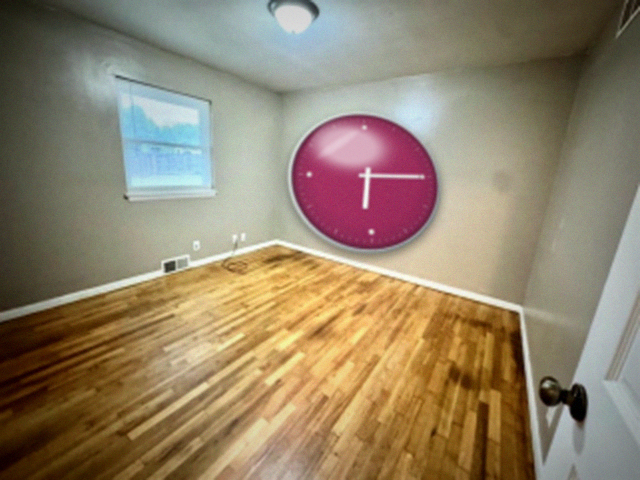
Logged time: 6,15
